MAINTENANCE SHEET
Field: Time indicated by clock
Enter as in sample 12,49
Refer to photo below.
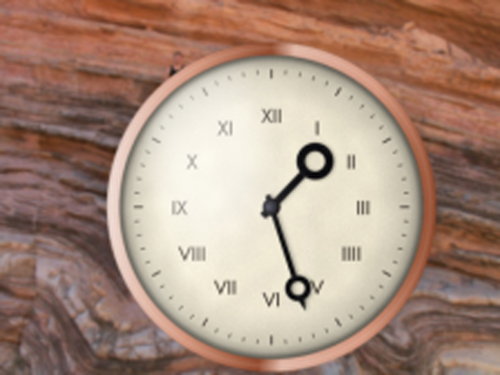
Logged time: 1,27
